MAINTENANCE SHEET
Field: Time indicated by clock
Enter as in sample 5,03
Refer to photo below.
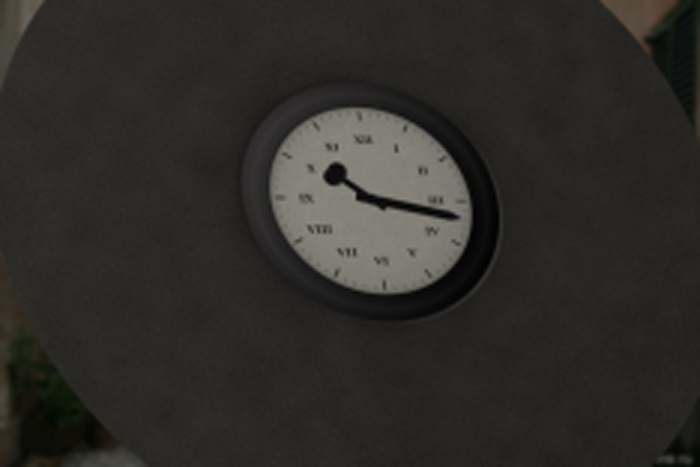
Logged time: 10,17
